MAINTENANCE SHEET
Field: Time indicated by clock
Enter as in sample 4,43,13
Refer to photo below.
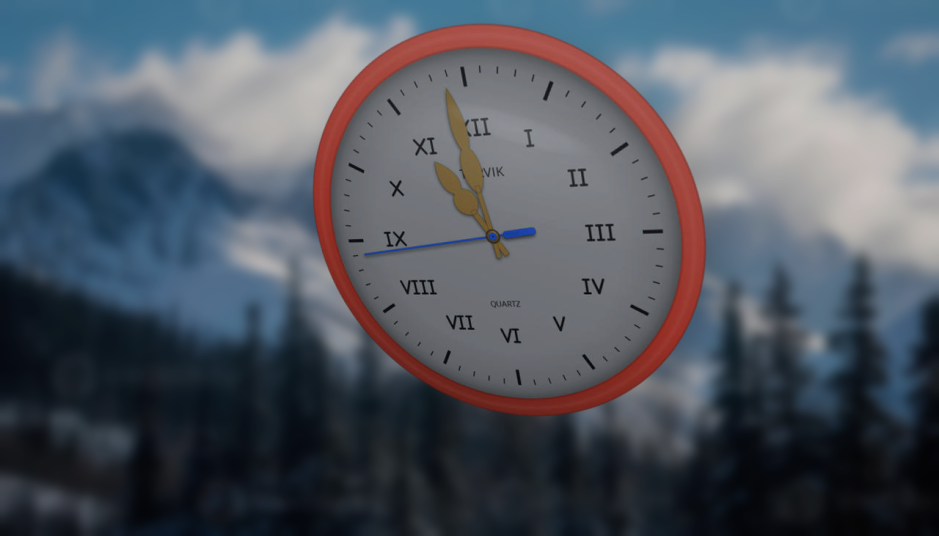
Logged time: 10,58,44
